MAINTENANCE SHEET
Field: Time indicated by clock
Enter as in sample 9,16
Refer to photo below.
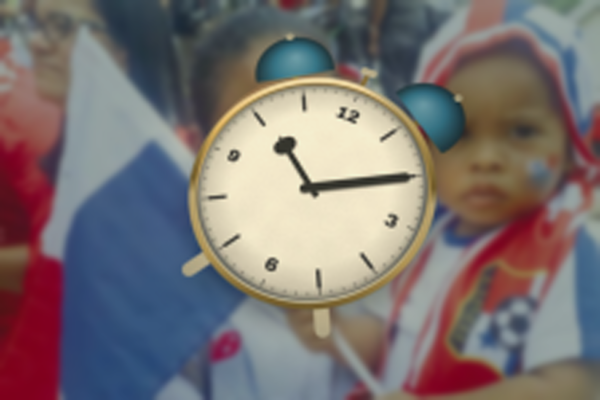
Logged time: 10,10
